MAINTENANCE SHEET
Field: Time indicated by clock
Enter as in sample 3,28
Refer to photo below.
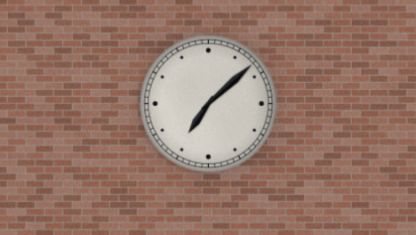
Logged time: 7,08
